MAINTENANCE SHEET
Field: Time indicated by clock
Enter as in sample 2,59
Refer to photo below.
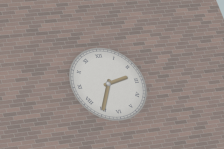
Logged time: 2,35
